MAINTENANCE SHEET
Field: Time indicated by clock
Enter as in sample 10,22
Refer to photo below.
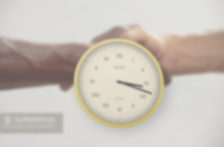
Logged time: 3,18
